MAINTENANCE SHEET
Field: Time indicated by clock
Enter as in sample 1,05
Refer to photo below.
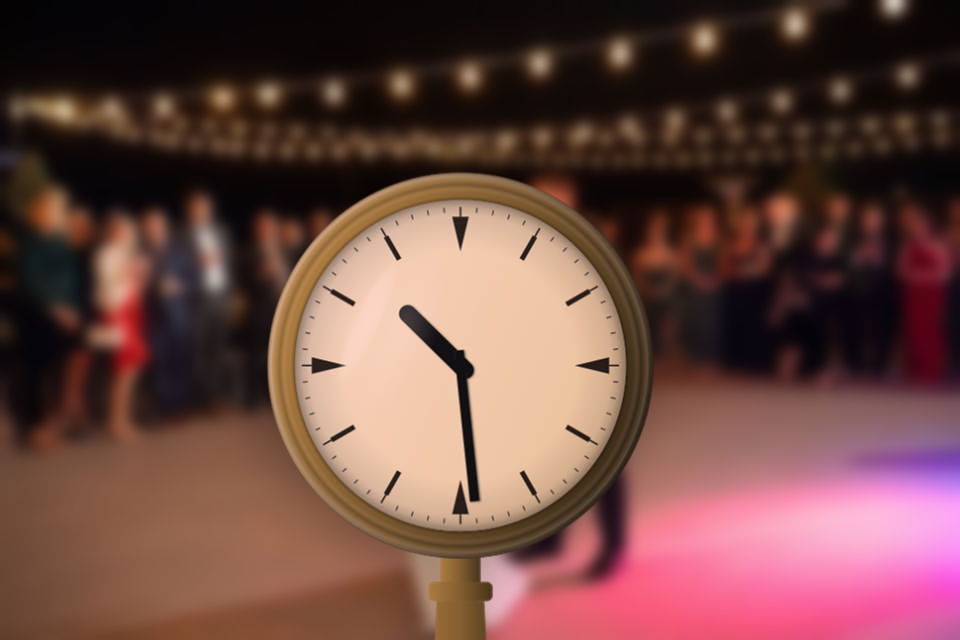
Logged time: 10,29
